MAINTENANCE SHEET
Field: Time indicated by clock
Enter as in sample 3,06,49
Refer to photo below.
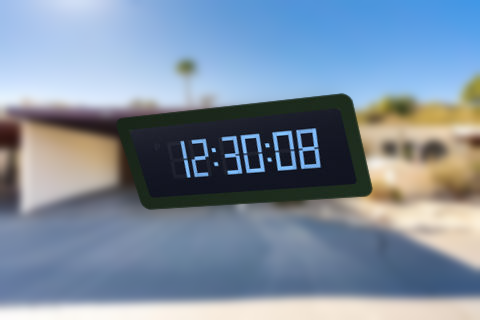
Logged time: 12,30,08
